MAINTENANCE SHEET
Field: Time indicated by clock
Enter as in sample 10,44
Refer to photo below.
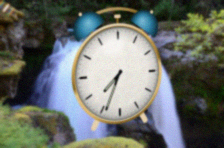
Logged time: 7,34
